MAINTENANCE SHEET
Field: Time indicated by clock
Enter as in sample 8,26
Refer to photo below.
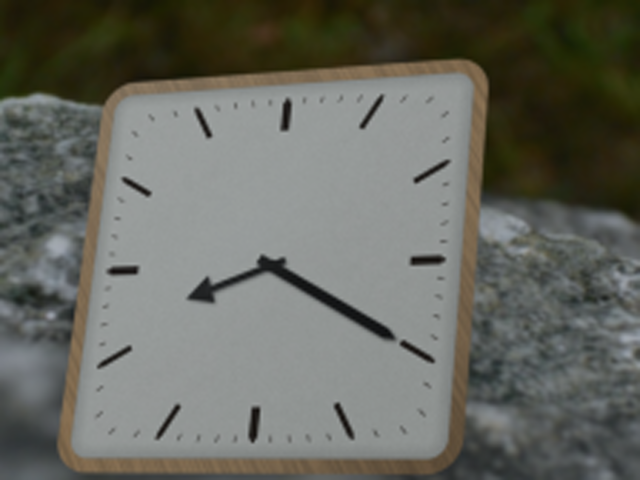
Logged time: 8,20
